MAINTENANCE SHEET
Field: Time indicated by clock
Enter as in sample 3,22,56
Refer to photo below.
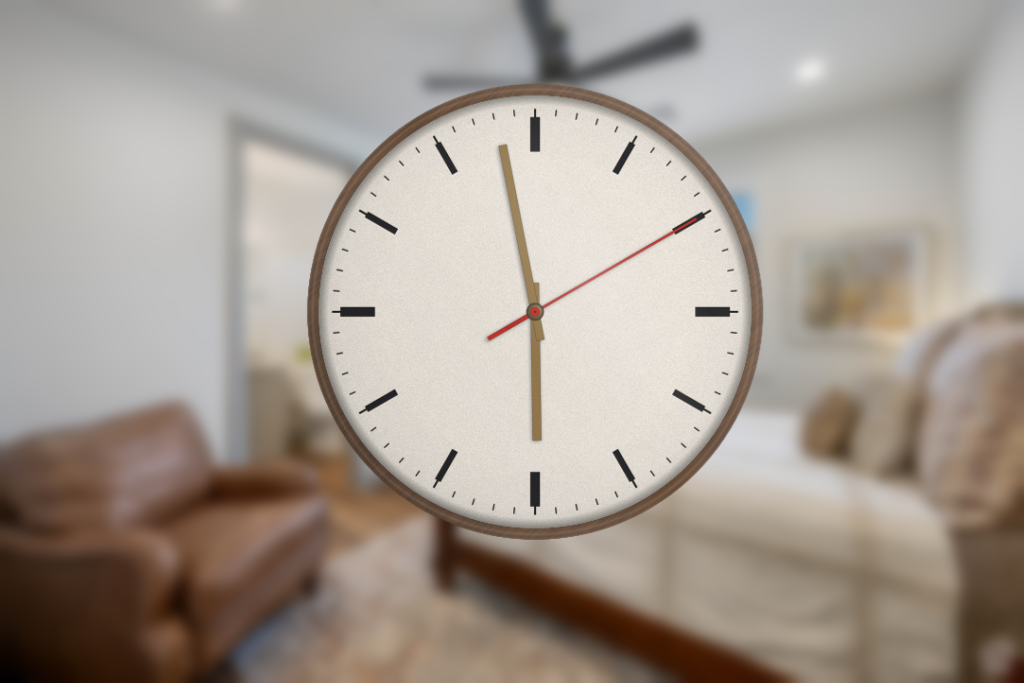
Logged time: 5,58,10
